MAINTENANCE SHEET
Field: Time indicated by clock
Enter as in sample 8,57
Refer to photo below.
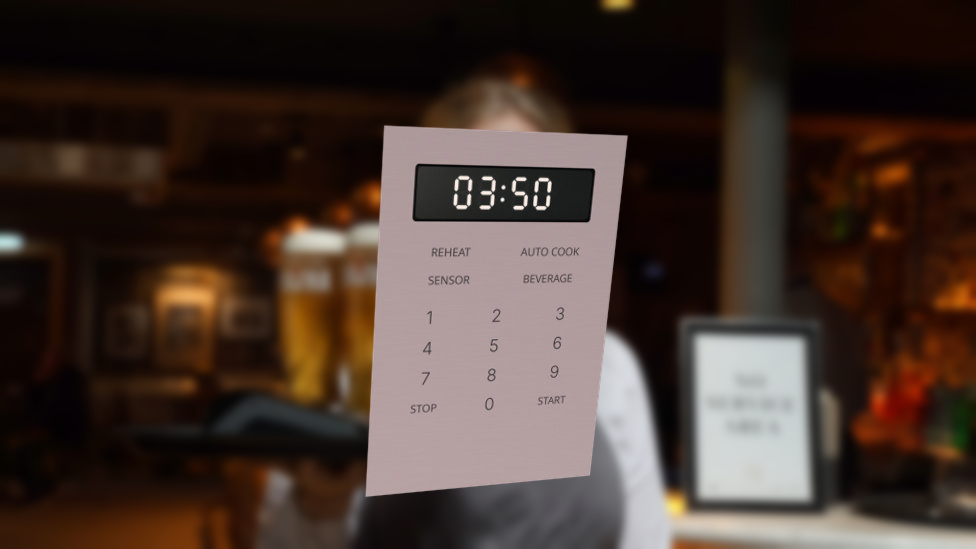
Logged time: 3,50
